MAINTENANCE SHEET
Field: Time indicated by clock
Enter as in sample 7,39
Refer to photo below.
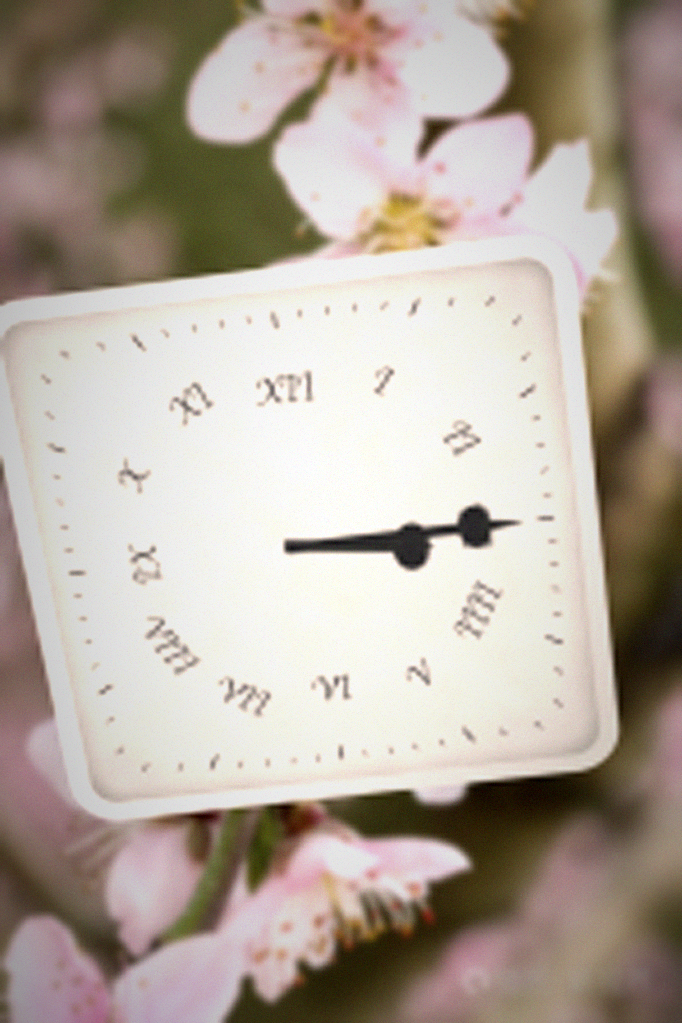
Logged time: 3,15
